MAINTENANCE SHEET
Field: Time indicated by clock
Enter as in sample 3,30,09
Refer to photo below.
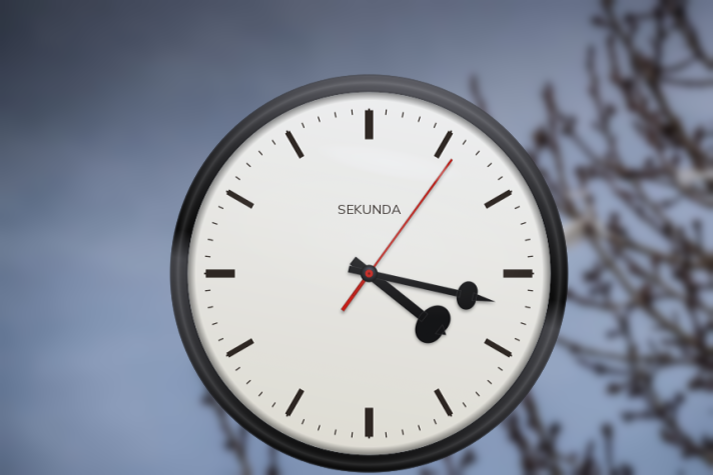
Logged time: 4,17,06
